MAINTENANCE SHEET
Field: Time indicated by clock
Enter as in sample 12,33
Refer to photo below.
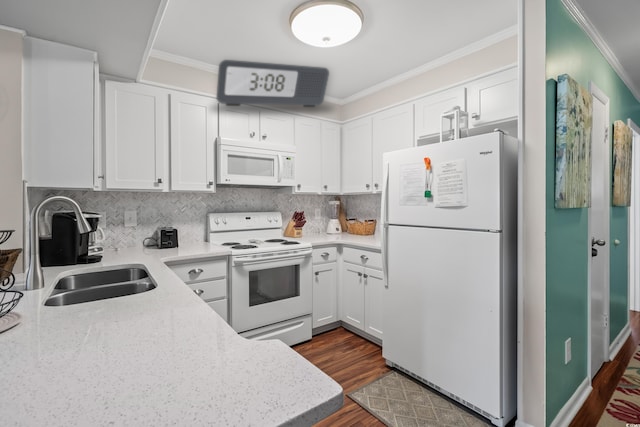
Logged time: 3,08
